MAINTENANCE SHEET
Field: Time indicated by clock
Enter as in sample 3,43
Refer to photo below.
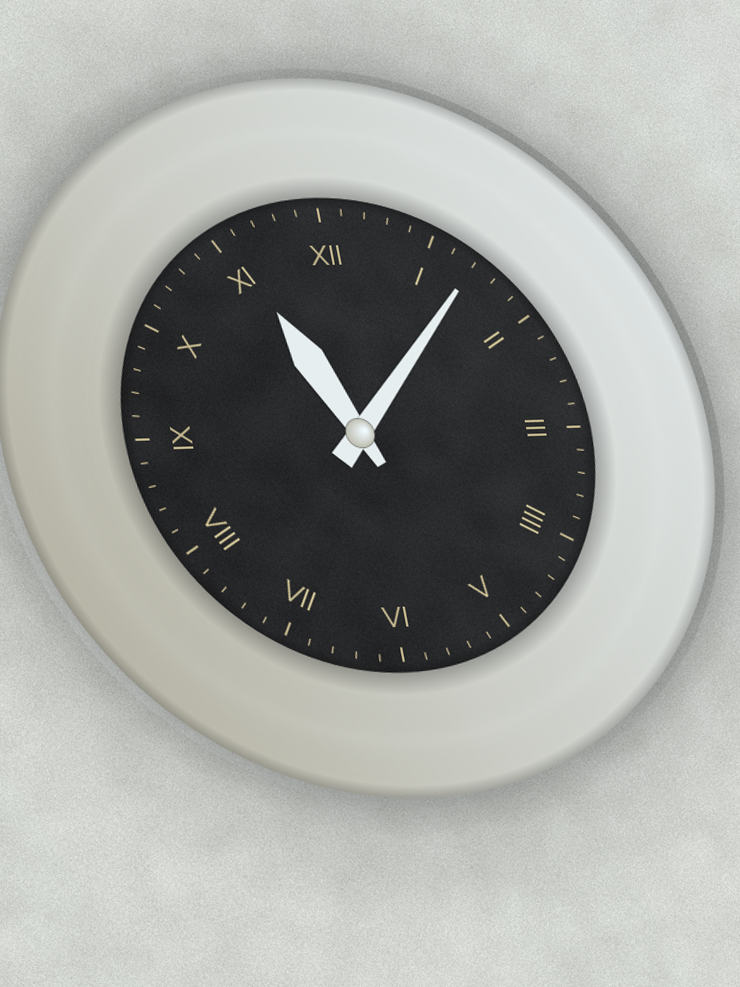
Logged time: 11,07
